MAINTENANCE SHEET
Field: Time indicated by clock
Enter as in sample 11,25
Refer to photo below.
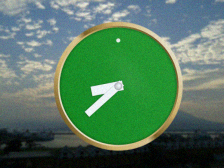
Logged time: 8,38
